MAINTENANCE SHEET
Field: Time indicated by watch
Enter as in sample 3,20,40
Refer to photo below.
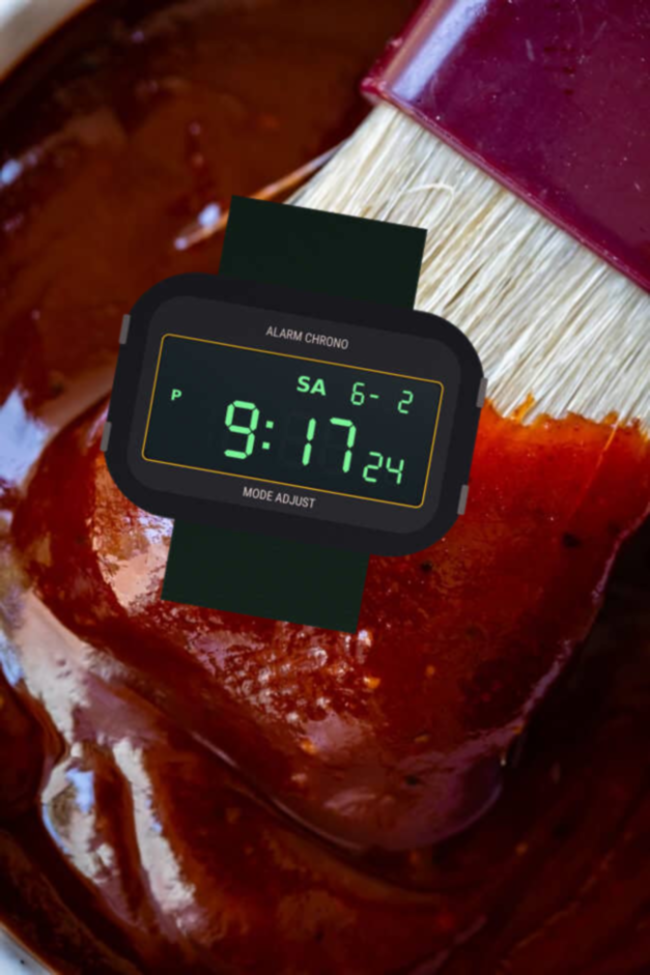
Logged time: 9,17,24
